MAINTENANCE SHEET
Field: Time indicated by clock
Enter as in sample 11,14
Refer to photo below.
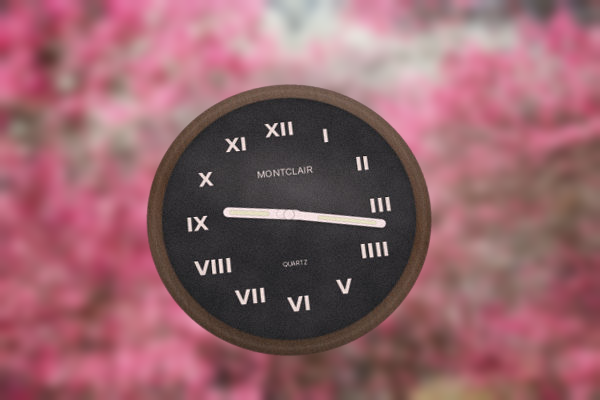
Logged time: 9,17
